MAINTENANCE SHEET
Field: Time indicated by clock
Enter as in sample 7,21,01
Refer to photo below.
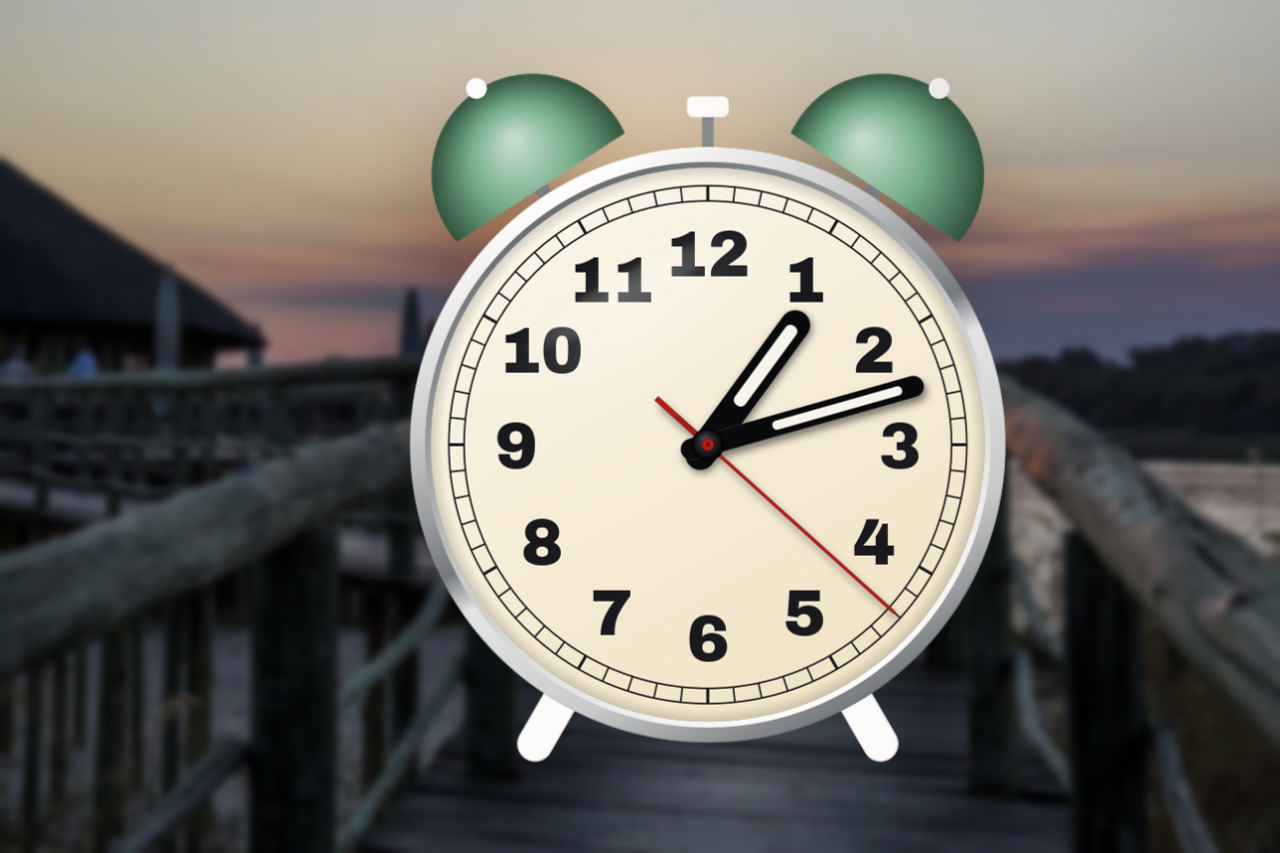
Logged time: 1,12,22
